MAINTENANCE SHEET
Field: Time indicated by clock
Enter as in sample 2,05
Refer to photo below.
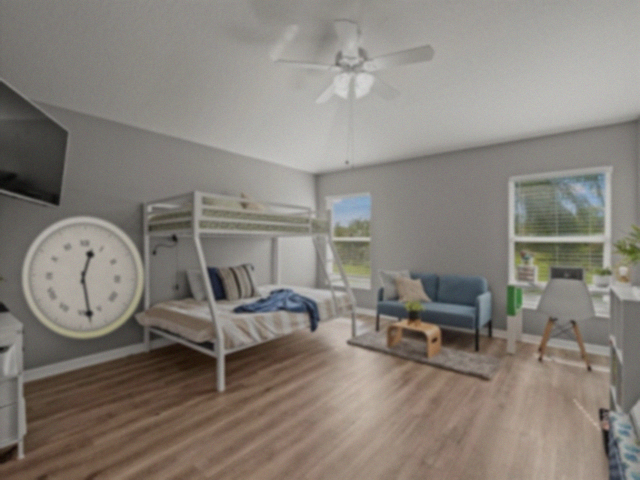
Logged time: 12,28
